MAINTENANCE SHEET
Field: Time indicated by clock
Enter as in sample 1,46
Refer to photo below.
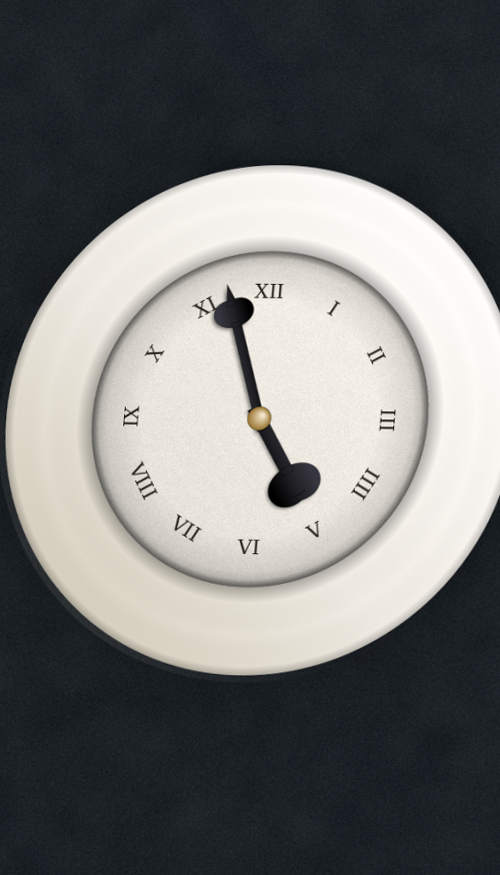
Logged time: 4,57
